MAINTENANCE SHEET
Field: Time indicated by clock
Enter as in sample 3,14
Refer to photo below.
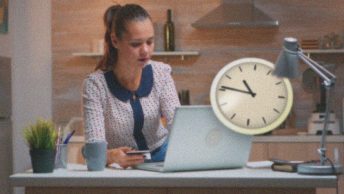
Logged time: 10,46
